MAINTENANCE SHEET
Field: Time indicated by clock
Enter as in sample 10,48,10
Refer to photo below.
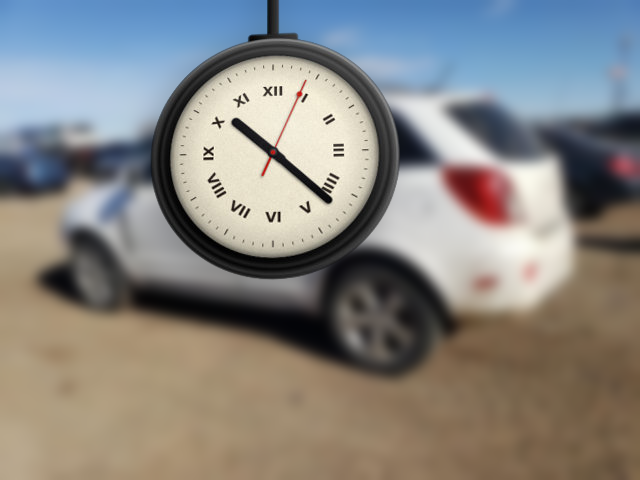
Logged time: 10,22,04
